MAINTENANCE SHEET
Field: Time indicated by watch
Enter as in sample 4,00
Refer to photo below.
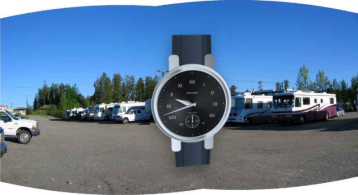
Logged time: 9,42
